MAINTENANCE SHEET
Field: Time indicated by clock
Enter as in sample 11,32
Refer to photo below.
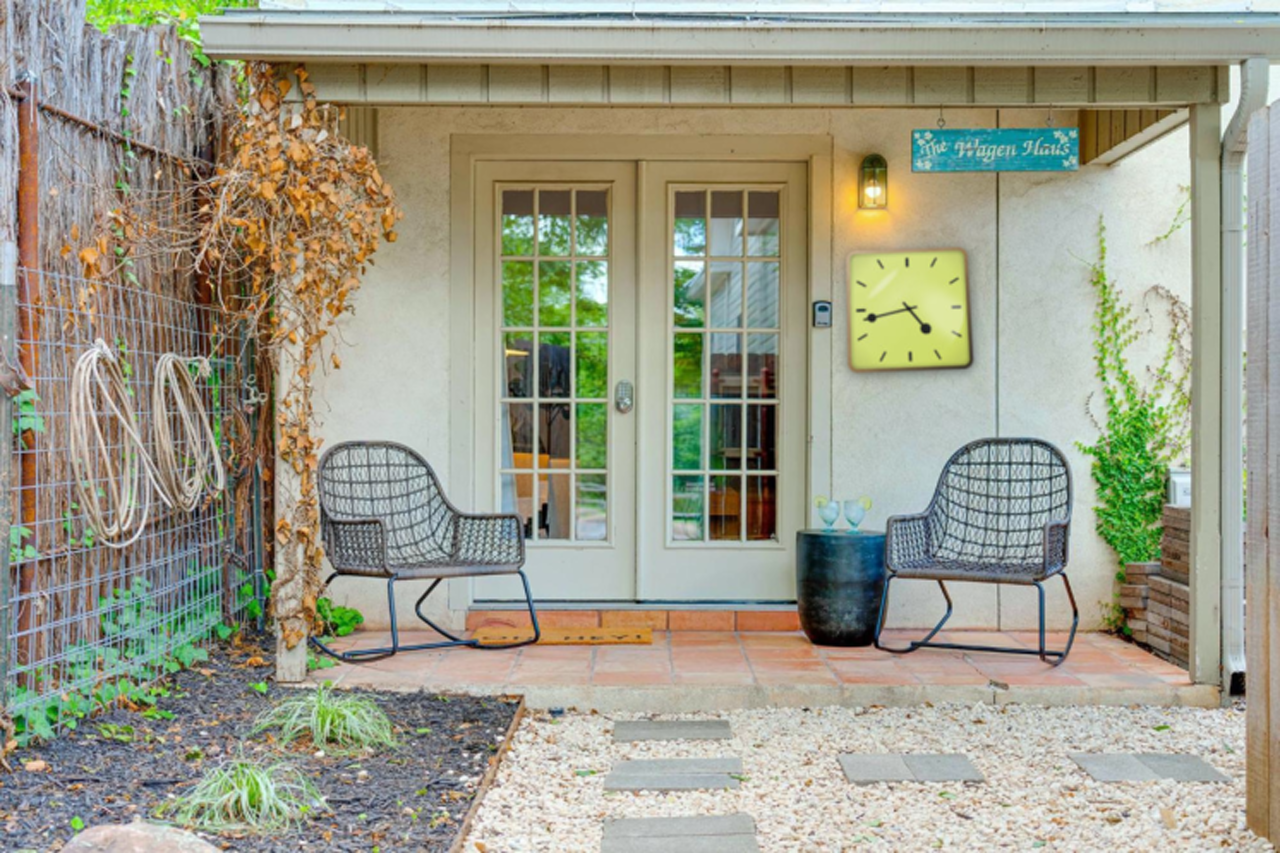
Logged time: 4,43
